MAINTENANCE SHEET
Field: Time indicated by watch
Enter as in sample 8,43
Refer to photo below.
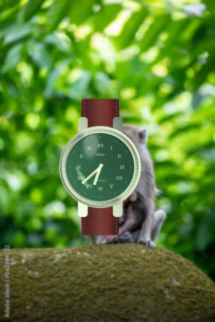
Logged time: 6,38
